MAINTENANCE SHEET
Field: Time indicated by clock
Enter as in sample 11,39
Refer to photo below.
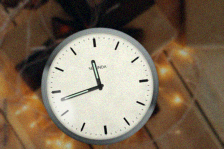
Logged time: 11,43
